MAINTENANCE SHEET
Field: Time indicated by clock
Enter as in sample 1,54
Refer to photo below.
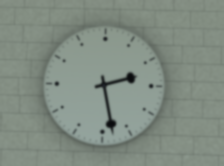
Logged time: 2,28
